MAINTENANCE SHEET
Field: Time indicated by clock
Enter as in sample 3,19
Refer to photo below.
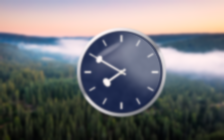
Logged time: 7,50
